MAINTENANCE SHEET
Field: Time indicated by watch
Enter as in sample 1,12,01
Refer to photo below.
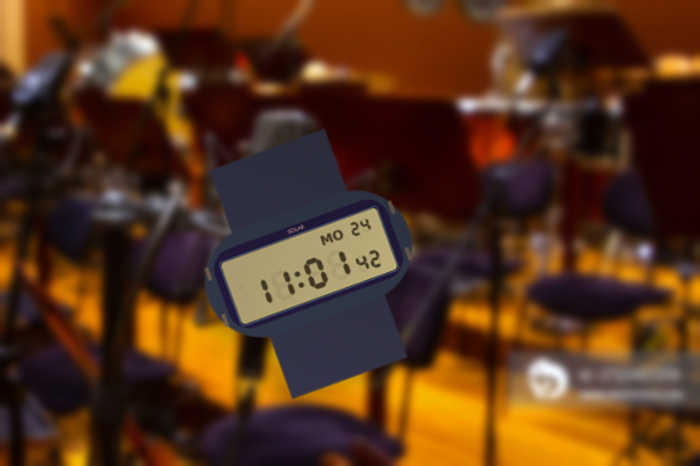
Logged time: 11,01,42
